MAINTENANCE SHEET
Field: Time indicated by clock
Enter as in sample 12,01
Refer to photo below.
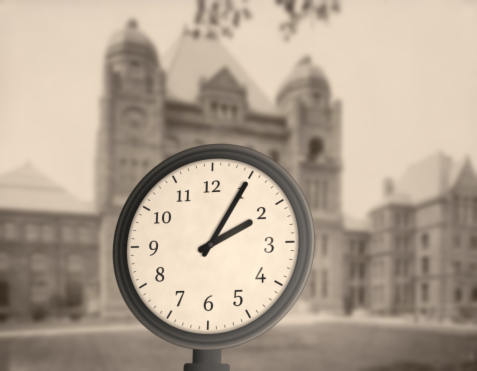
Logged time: 2,05
